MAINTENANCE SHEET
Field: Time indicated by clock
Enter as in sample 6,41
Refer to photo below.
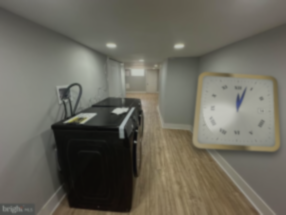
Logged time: 12,03
